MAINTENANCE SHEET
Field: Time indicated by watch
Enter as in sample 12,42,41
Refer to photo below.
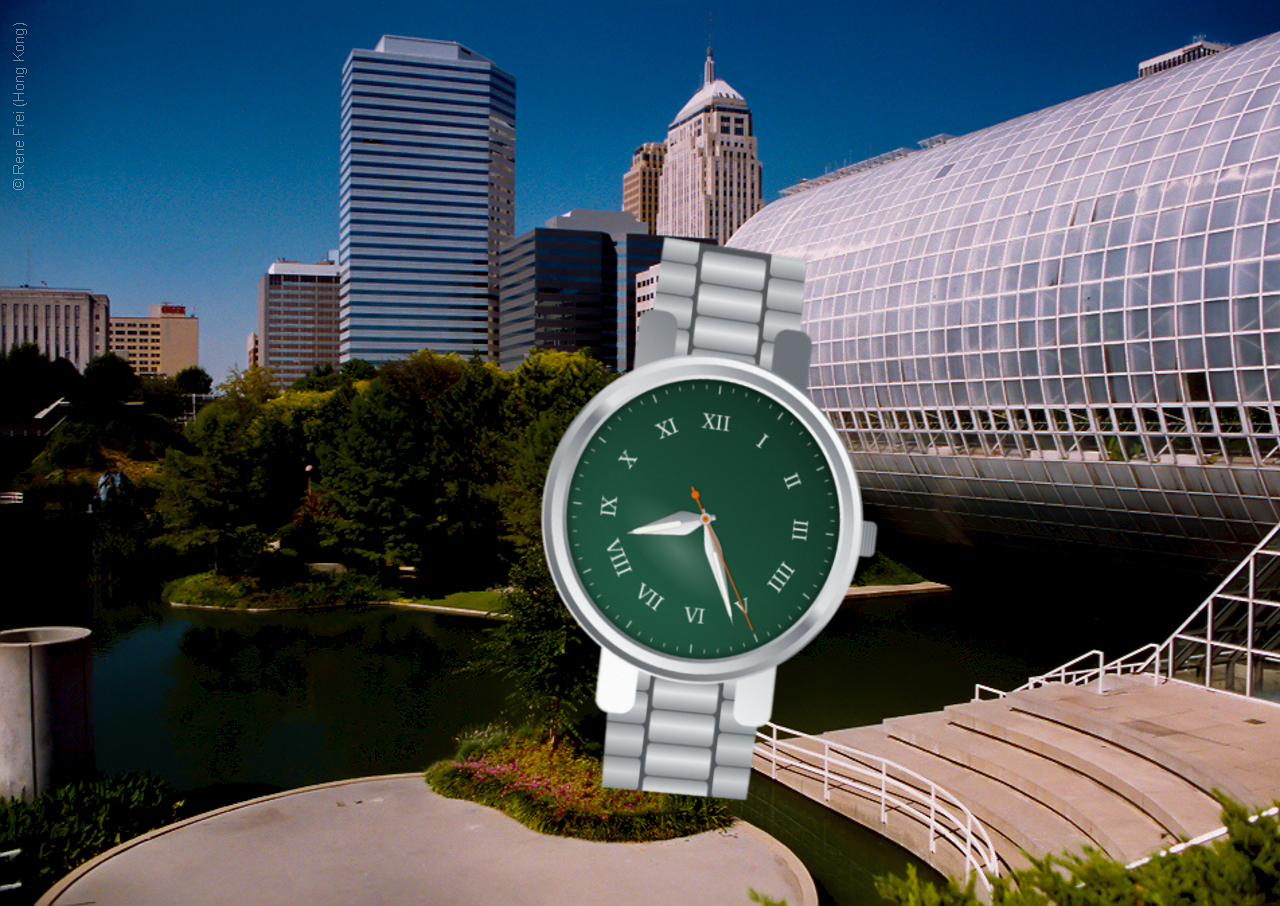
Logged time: 8,26,25
